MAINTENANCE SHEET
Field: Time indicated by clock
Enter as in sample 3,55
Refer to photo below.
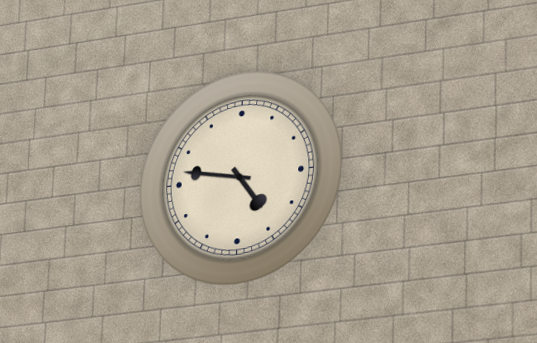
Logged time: 4,47
